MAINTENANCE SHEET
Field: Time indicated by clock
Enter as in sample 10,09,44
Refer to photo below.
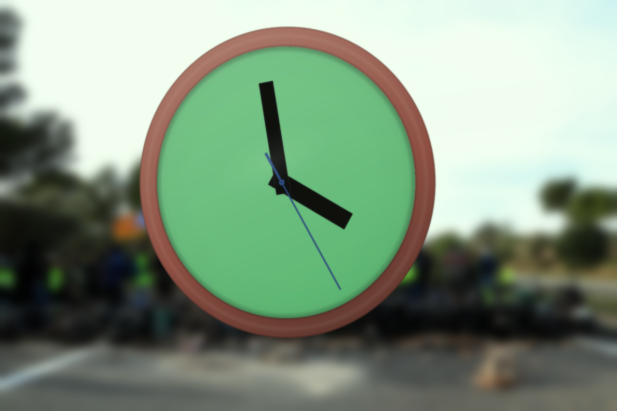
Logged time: 3,58,25
